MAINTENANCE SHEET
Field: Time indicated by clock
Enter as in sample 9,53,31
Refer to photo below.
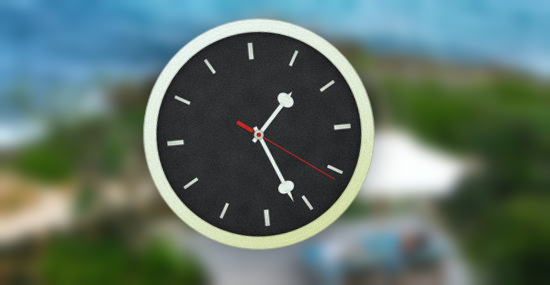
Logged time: 1,26,21
